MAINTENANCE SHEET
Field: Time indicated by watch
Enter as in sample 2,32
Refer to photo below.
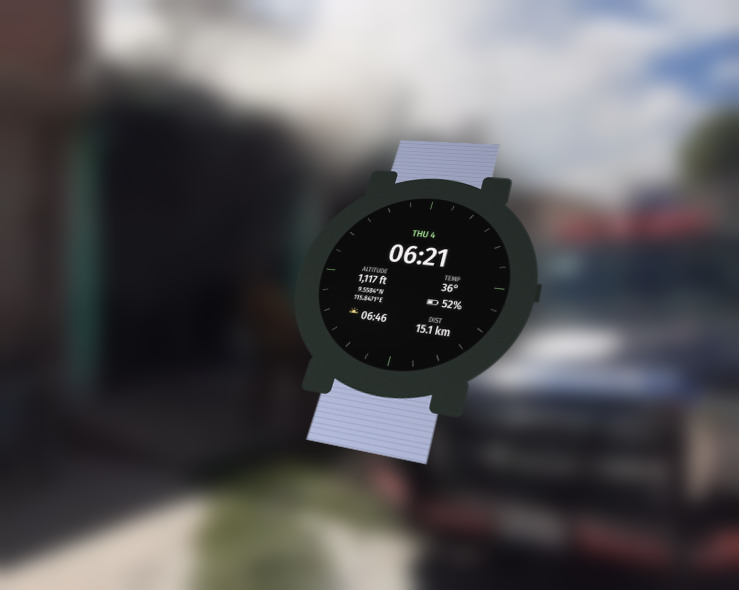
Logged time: 6,21
